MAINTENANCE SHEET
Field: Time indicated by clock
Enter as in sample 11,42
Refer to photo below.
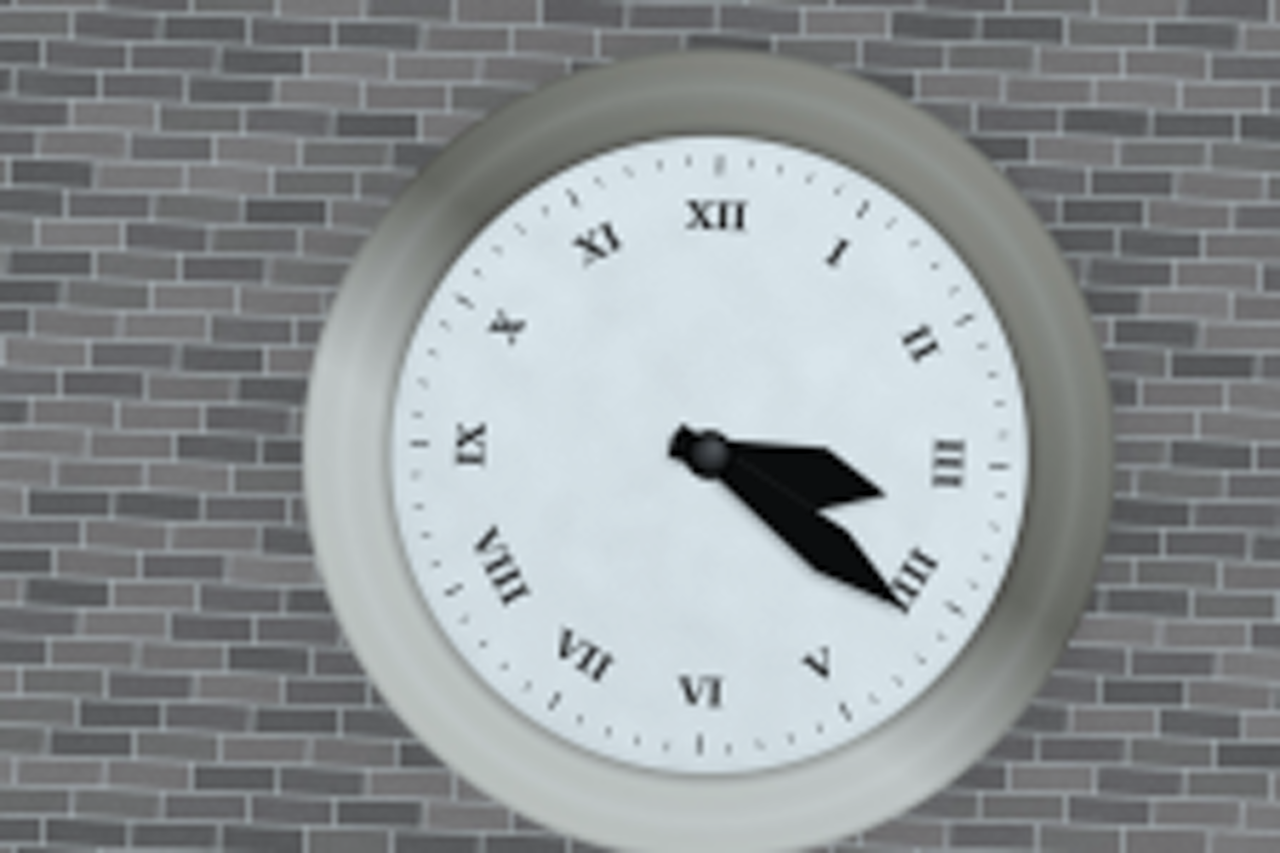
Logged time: 3,21
